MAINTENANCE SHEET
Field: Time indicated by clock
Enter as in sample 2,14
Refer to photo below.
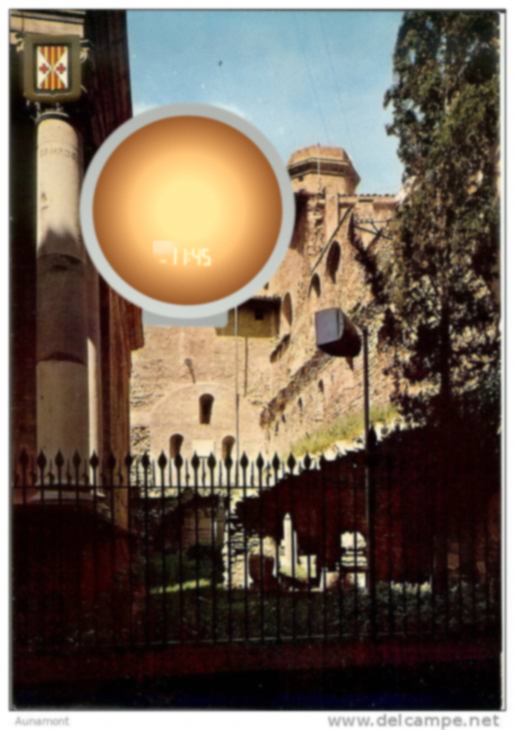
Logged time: 11,45
